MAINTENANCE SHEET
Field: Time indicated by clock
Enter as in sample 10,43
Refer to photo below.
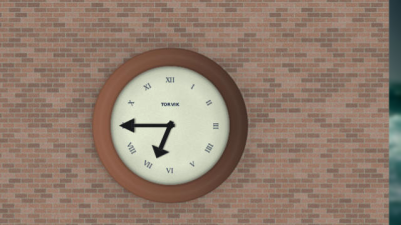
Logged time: 6,45
